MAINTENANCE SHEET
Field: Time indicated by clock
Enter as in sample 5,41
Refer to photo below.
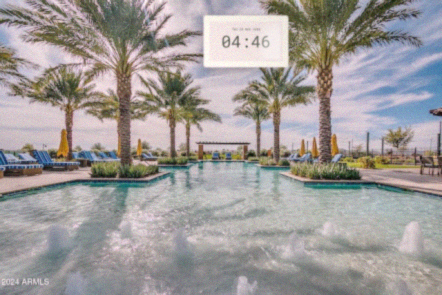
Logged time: 4,46
